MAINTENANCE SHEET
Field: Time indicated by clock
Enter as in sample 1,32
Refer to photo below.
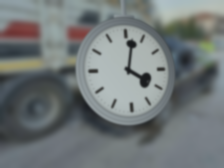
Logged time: 4,02
